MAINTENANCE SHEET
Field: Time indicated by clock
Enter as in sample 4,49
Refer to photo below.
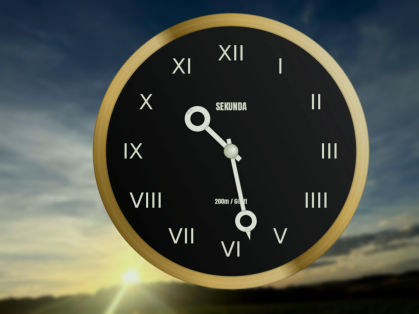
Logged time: 10,28
